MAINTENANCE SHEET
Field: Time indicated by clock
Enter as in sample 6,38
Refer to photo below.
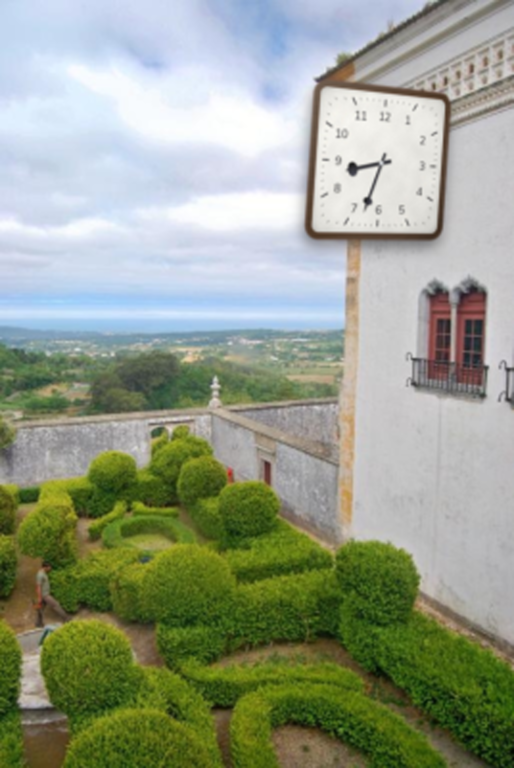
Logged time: 8,33
